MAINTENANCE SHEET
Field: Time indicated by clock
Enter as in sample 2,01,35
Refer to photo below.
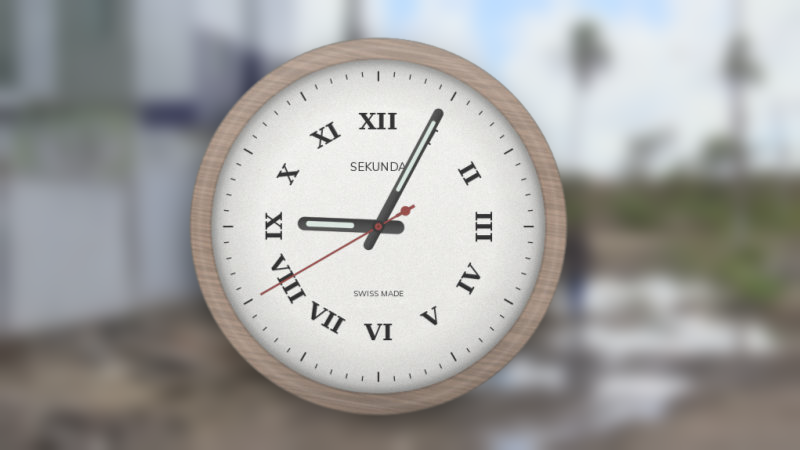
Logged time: 9,04,40
